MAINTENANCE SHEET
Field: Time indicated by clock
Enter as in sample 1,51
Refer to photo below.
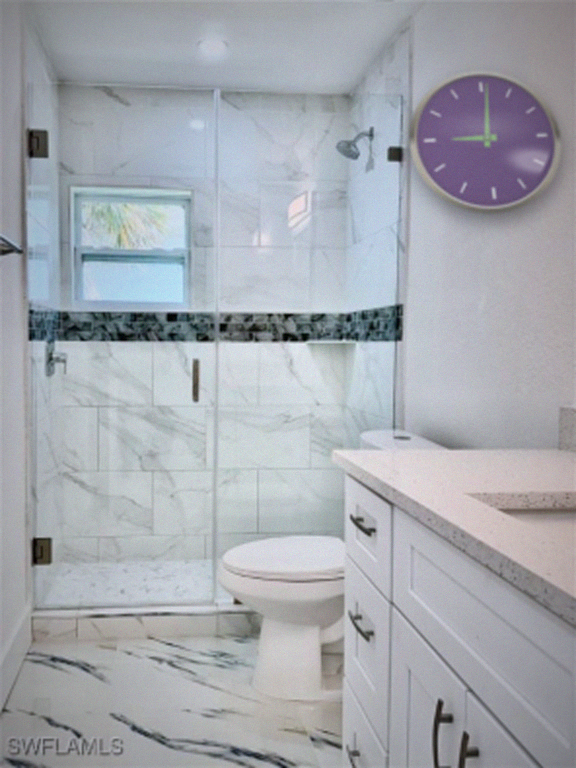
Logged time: 9,01
